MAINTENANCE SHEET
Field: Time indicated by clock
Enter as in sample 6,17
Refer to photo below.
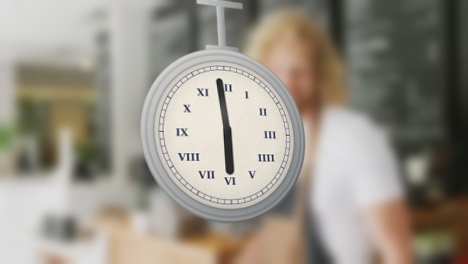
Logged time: 5,59
